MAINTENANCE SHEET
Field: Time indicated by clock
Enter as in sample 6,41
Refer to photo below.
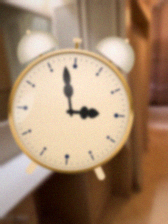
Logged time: 2,58
